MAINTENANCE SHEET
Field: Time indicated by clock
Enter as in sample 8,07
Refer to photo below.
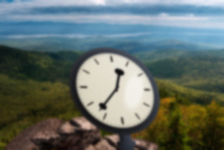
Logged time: 12,37
